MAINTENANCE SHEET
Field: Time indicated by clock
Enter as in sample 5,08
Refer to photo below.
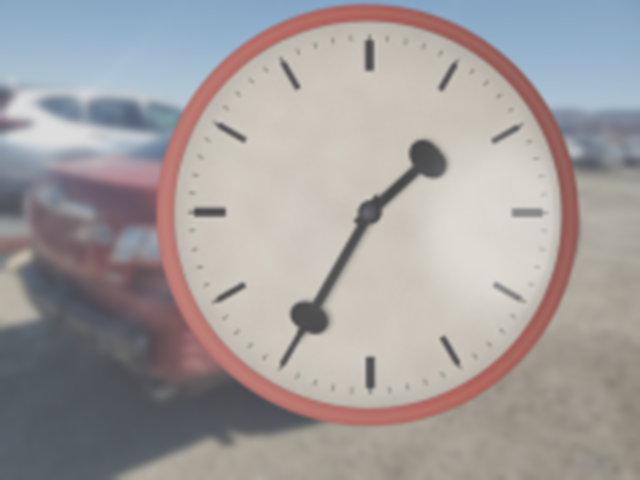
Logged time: 1,35
